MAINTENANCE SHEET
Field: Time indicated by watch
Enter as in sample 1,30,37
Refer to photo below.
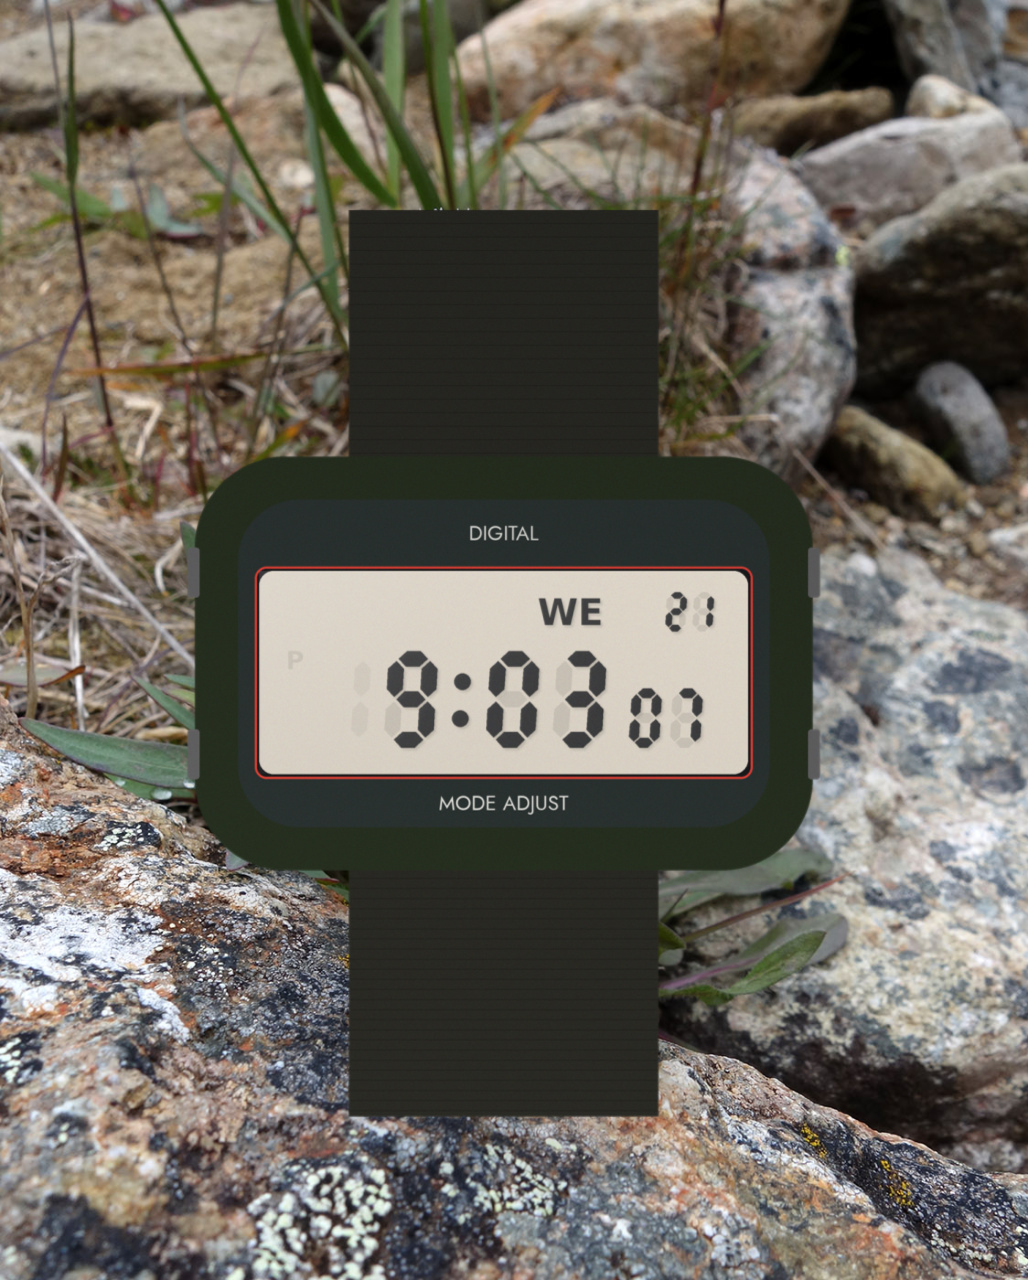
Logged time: 9,03,07
